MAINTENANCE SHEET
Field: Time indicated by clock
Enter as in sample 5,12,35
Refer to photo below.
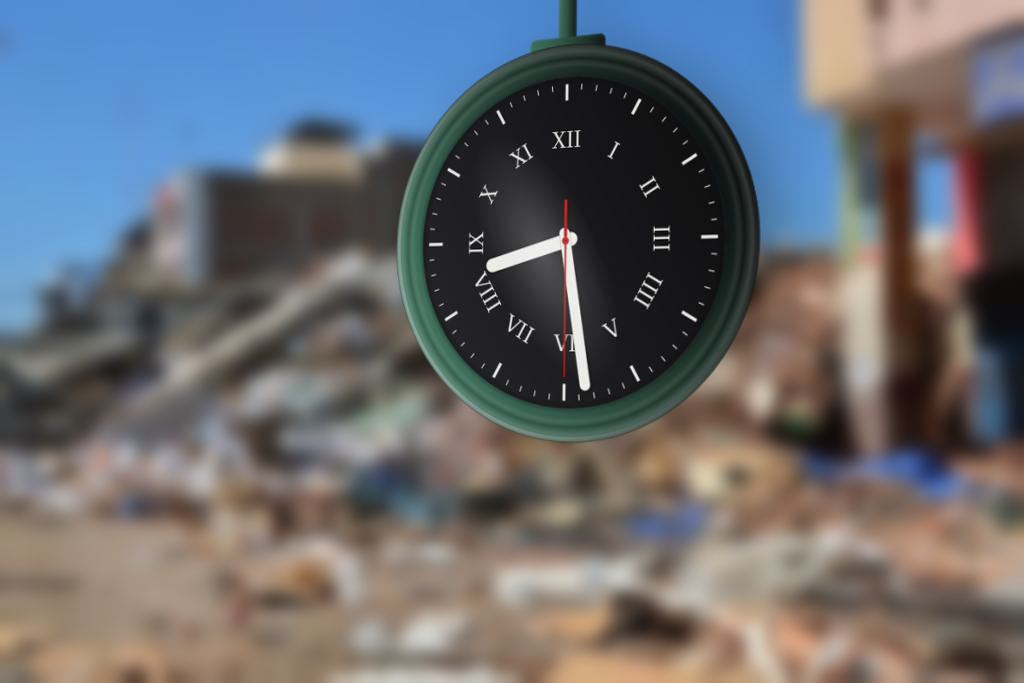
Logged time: 8,28,30
